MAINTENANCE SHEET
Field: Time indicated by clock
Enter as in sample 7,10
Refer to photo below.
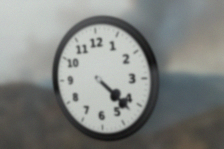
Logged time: 4,22
